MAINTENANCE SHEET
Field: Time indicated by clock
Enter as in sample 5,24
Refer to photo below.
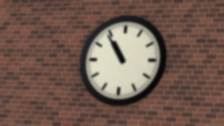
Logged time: 10,54
